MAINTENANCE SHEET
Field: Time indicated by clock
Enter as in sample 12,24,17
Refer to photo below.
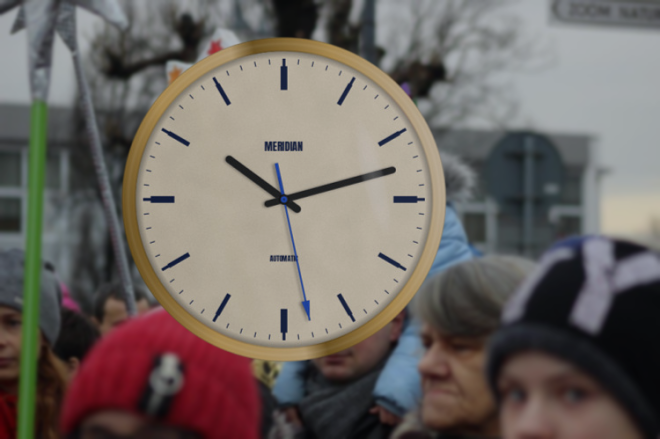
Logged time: 10,12,28
